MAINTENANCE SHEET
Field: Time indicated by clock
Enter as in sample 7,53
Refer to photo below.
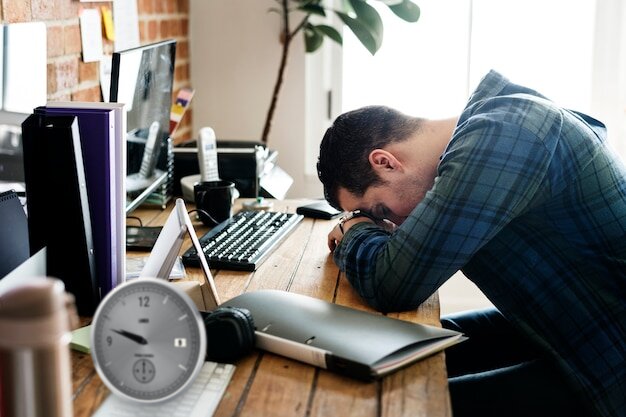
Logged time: 9,48
